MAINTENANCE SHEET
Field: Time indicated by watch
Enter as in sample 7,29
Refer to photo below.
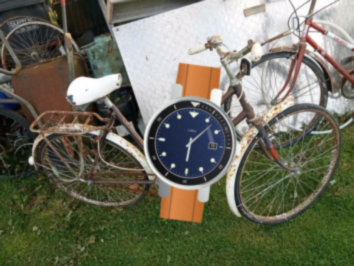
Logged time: 6,07
